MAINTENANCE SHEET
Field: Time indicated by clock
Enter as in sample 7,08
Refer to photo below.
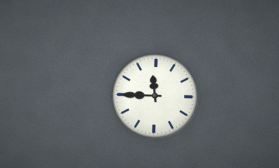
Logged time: 11,45
